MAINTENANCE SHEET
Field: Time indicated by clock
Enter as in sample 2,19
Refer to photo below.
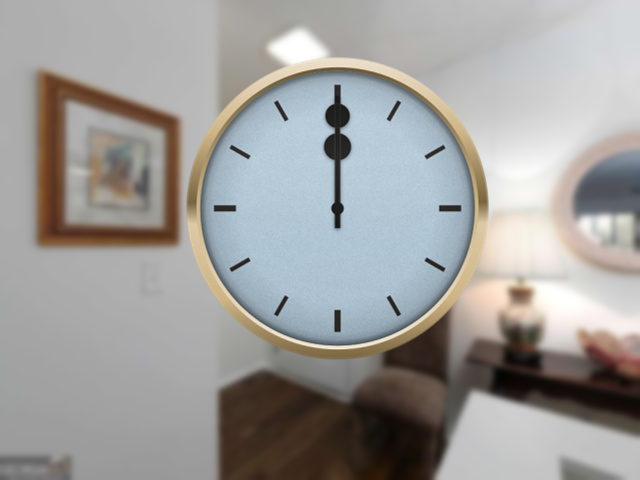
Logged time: 12,00
